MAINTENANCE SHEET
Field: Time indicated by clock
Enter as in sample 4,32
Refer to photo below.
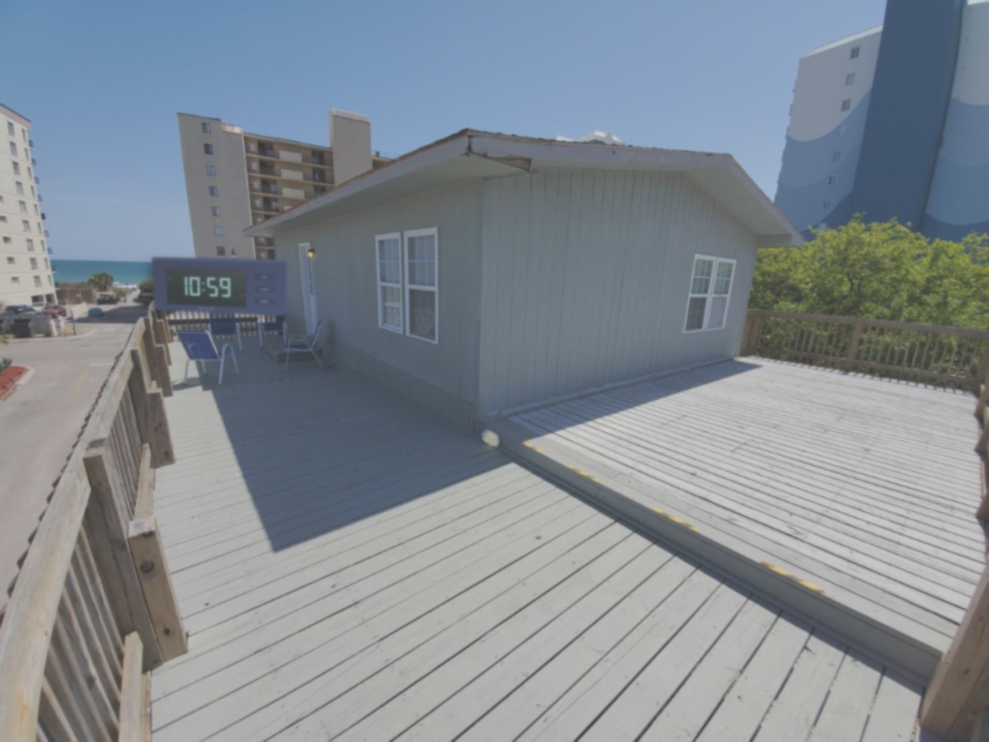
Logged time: 10,59
